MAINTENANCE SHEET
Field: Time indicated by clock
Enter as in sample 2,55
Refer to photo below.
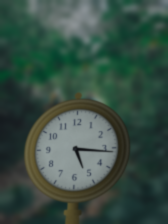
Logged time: 5,16
